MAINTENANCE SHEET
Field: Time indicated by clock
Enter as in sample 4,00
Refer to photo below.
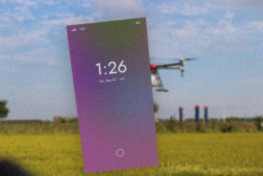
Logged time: 1,26
